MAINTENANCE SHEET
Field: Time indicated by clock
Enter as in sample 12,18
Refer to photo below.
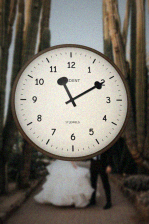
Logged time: 11,10
